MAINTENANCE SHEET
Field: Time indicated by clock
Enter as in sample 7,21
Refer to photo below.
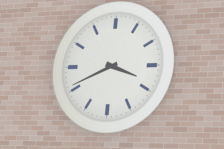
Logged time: 3,41
